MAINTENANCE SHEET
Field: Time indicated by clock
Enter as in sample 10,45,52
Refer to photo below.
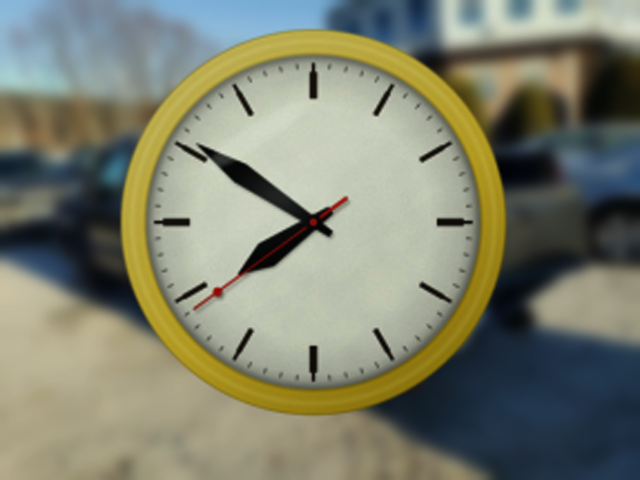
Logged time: 7,50,39
